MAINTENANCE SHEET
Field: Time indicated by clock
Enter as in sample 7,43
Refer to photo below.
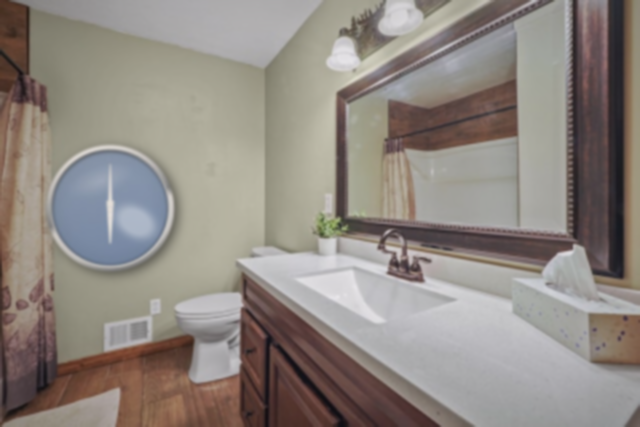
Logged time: 6,00
